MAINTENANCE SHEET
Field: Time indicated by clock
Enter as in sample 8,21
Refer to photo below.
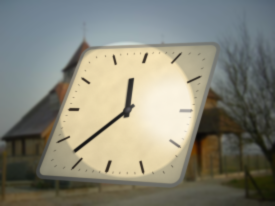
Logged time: 11,37
